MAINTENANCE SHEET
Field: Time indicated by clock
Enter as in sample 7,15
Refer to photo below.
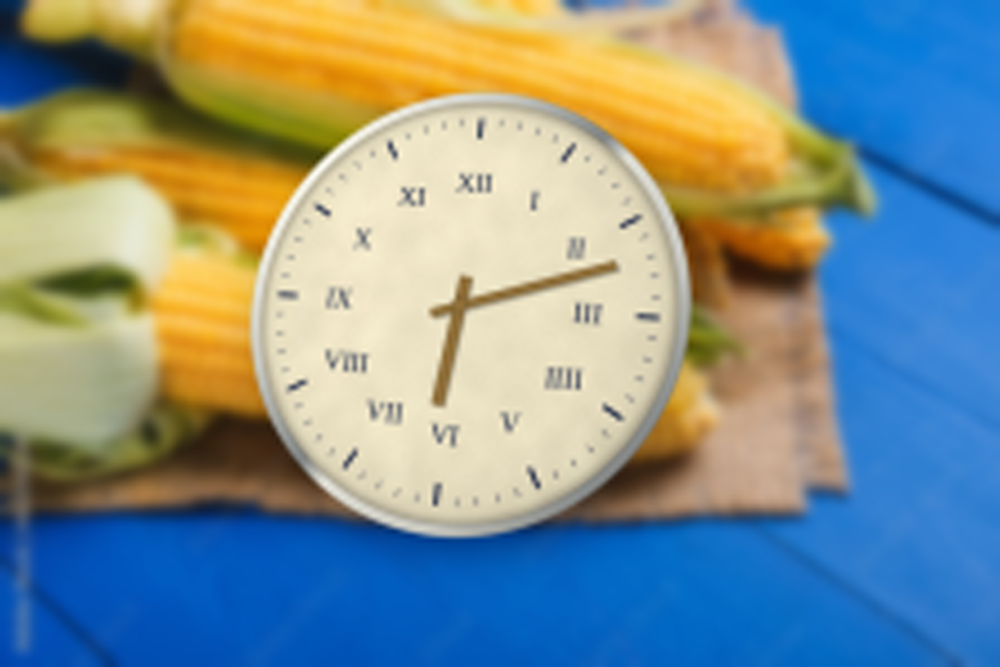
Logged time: 6,12
